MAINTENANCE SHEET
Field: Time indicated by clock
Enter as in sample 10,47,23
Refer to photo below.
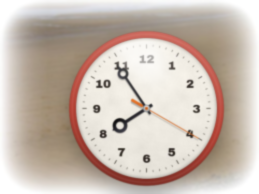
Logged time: 7,54,20
